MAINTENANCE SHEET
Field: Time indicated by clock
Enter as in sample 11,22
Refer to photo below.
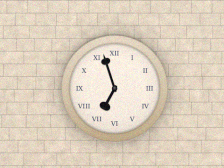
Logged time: 6,57
